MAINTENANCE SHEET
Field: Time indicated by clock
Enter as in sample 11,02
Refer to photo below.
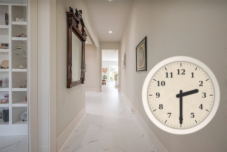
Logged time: 2,30
